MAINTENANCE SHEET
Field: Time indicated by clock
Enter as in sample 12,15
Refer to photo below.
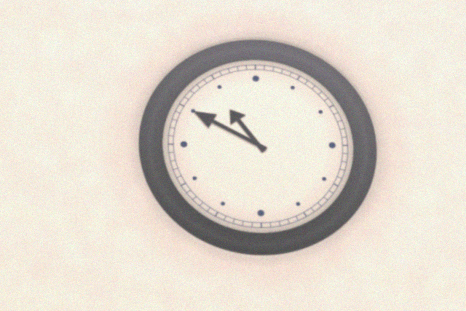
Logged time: 10,50
